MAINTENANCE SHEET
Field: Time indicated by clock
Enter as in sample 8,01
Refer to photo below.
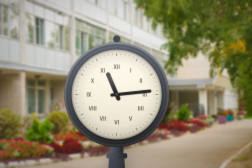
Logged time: 11,14
